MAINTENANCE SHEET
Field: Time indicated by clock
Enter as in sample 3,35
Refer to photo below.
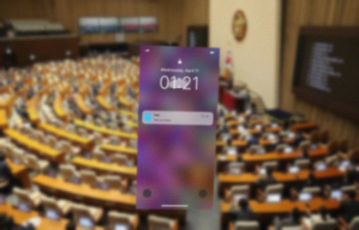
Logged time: 1,21
